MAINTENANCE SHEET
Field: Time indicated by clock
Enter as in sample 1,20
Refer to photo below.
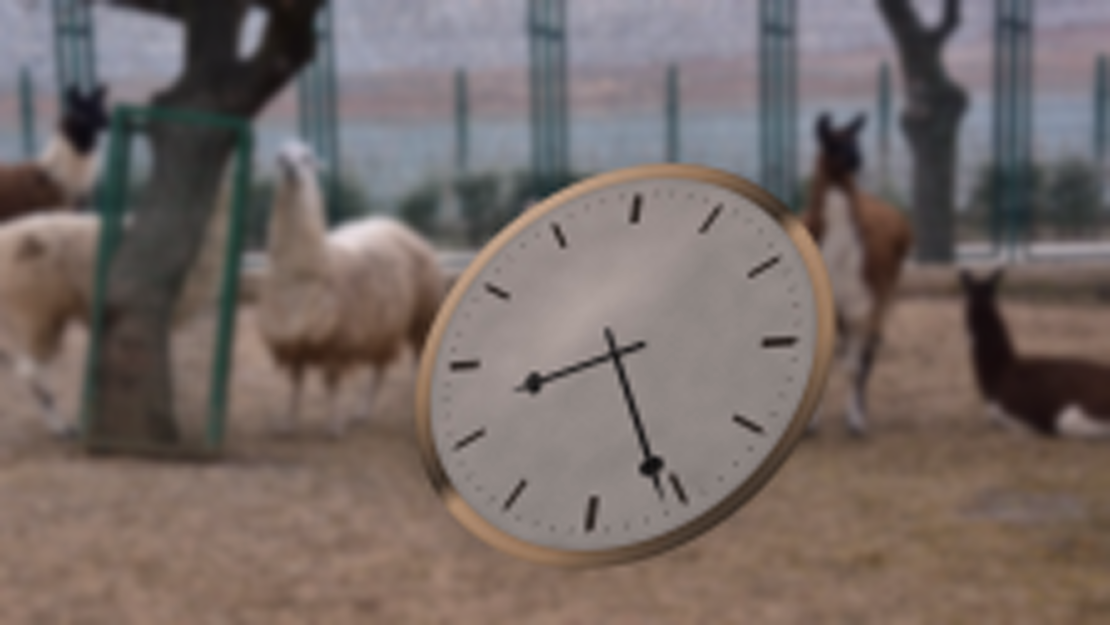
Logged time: 8,26
